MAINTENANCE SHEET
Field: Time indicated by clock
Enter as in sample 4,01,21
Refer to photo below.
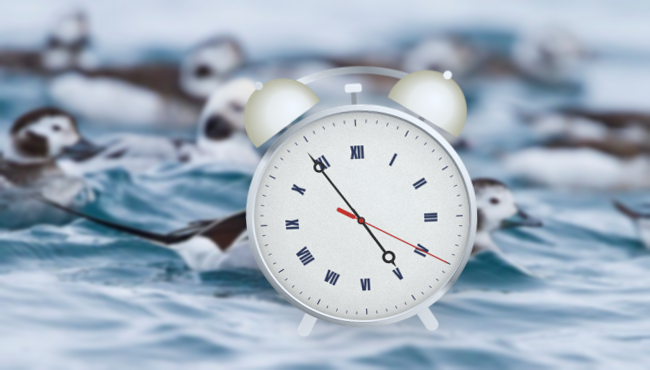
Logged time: 4,54,20
